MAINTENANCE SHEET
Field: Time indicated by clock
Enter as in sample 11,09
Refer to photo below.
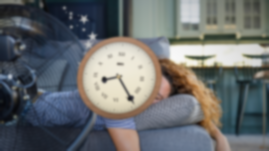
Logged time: 8,24
